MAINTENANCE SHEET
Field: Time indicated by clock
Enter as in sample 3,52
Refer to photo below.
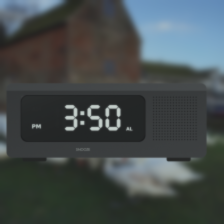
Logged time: 3,50
